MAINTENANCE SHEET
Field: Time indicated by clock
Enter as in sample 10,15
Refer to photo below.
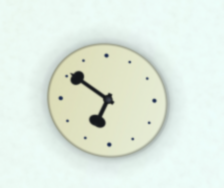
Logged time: 6,51
